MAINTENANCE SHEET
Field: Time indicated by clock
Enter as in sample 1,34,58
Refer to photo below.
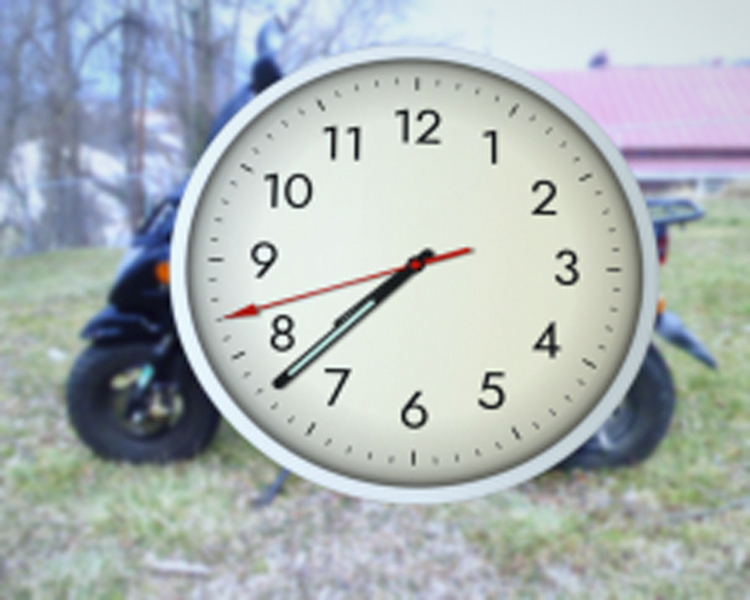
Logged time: 7,37,42
